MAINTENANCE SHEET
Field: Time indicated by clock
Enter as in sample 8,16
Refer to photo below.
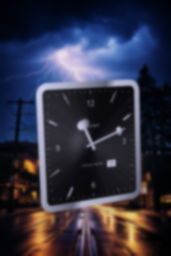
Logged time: 11,12
